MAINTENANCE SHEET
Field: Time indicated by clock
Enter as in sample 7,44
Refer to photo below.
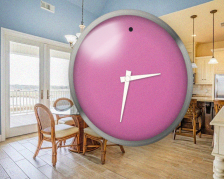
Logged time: 2,31
